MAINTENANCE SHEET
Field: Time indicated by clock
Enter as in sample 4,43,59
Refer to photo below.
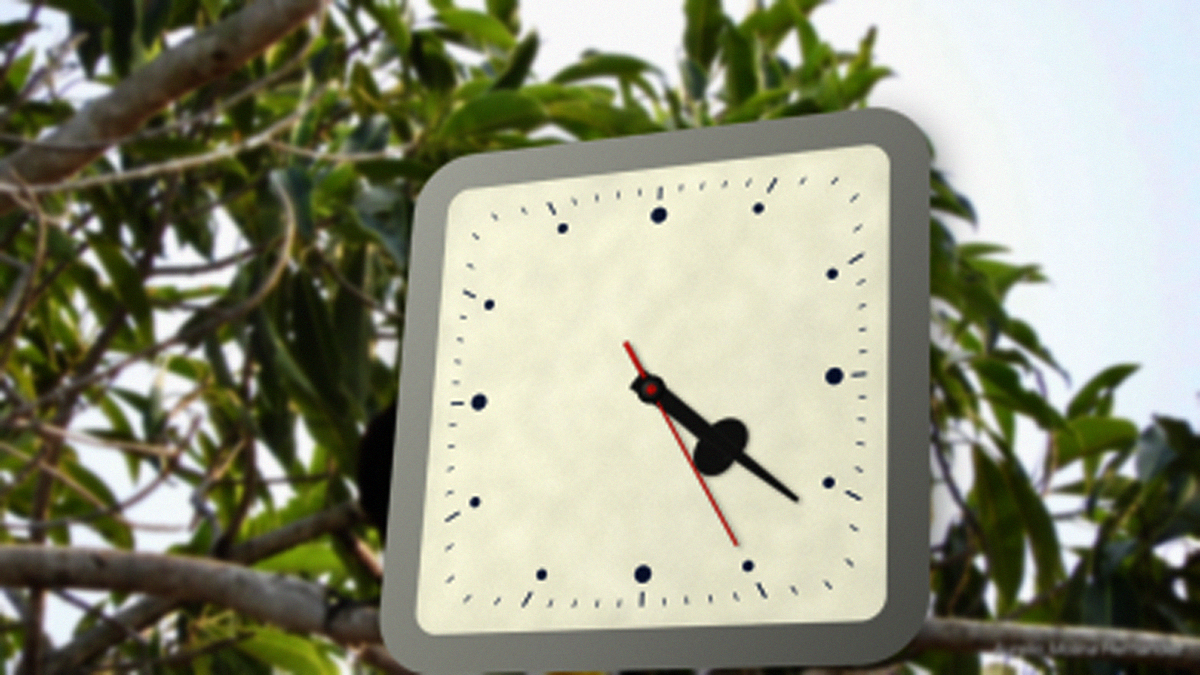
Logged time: 4,21,25
